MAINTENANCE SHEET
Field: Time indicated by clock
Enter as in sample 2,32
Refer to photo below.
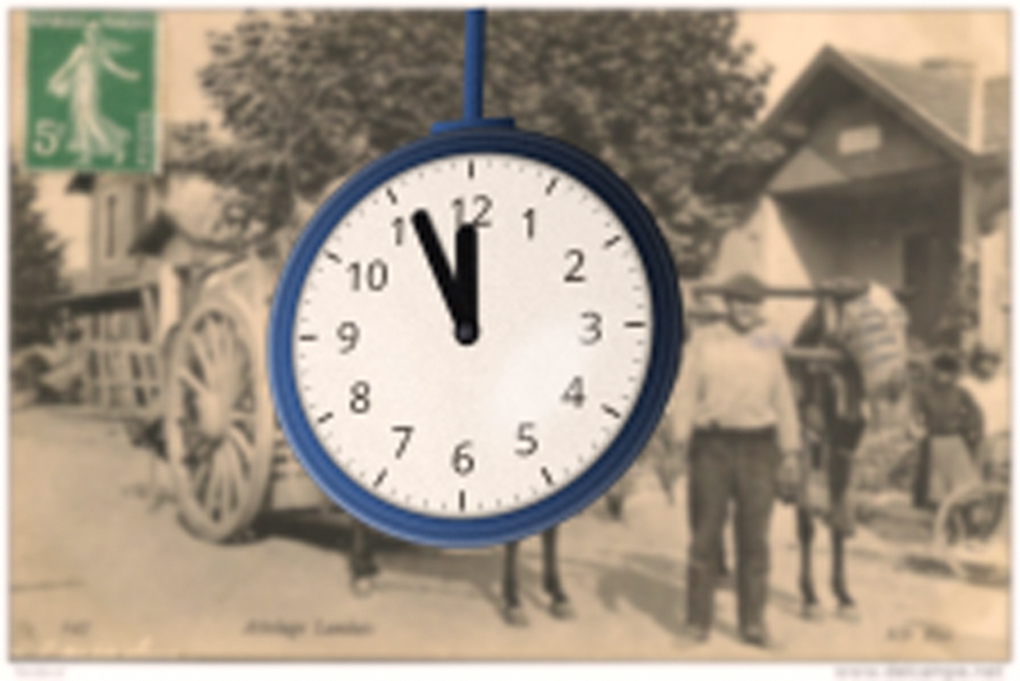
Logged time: 11,56
